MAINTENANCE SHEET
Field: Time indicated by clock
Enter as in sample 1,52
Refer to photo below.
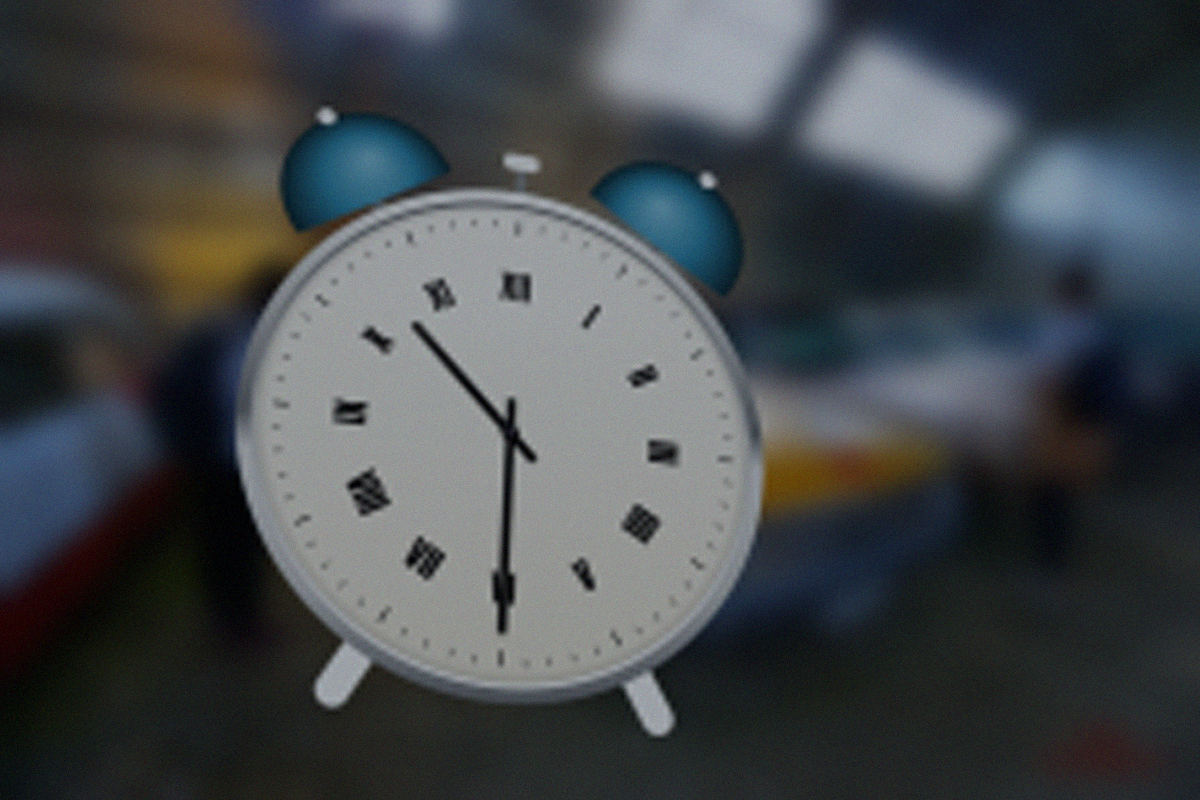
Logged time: 10,30
